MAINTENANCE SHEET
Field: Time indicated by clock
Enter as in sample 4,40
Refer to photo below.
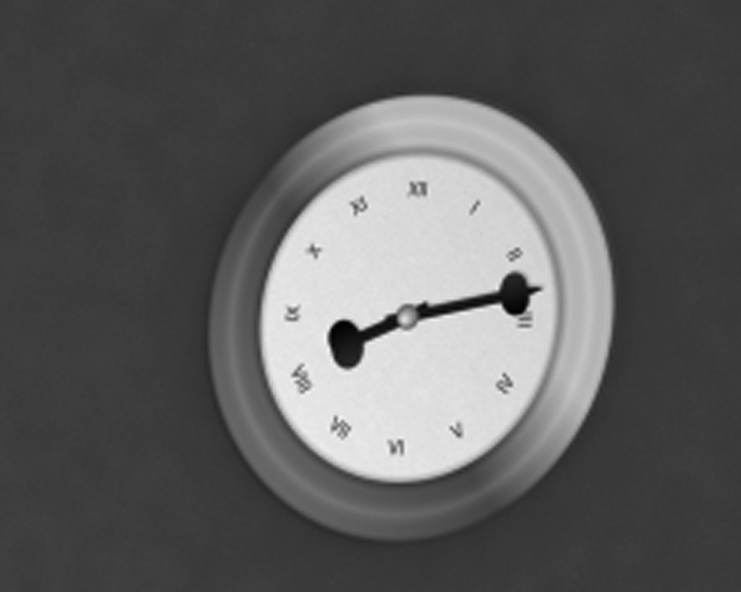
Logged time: 8,13
